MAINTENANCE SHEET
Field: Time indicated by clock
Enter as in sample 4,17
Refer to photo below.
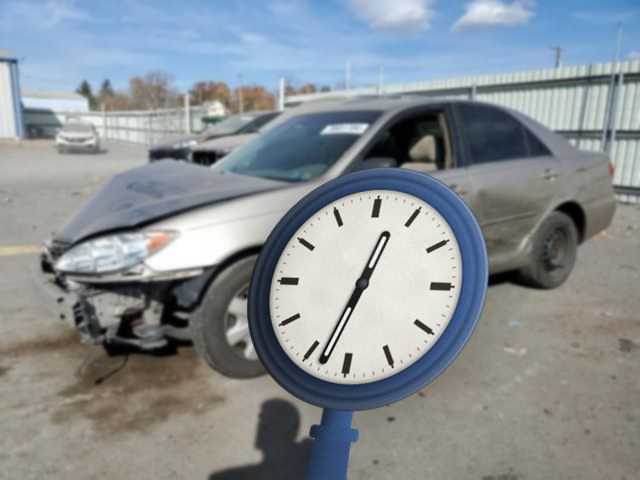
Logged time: 12,33
